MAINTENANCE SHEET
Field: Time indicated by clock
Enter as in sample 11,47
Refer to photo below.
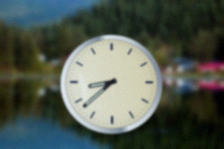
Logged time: 8,38
